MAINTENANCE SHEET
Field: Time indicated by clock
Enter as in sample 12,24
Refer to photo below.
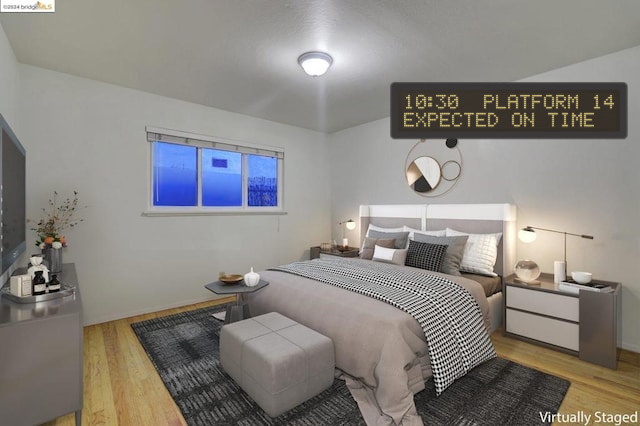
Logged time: 10,30
